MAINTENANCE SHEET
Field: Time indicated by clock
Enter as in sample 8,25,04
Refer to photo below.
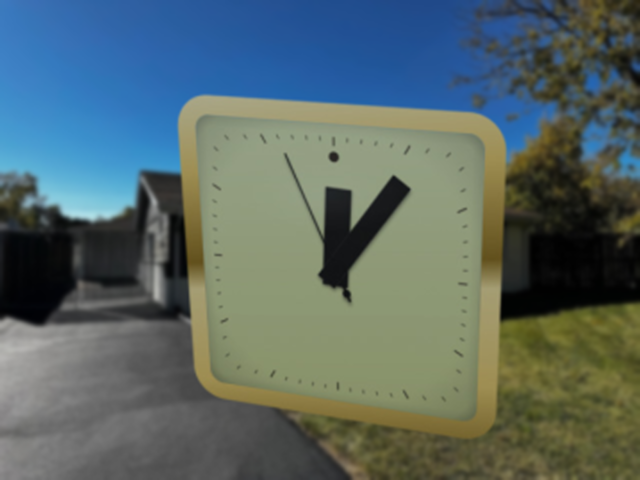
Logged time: 12,05,56
